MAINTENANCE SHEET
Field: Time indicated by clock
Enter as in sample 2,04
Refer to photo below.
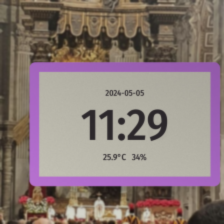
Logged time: 11,29
